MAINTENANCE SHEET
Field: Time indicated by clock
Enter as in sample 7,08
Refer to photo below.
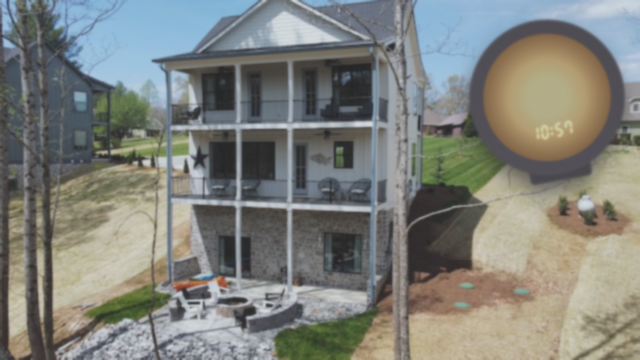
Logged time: 10,57
